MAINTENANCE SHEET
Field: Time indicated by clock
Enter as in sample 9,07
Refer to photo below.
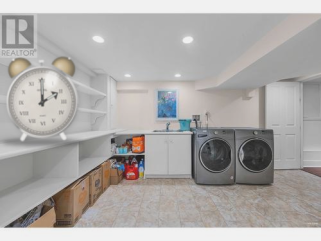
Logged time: 2,00
